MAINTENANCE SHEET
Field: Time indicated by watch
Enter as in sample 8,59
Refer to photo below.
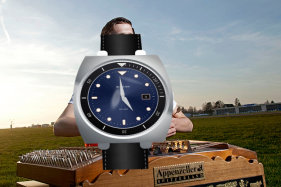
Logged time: 4,59
